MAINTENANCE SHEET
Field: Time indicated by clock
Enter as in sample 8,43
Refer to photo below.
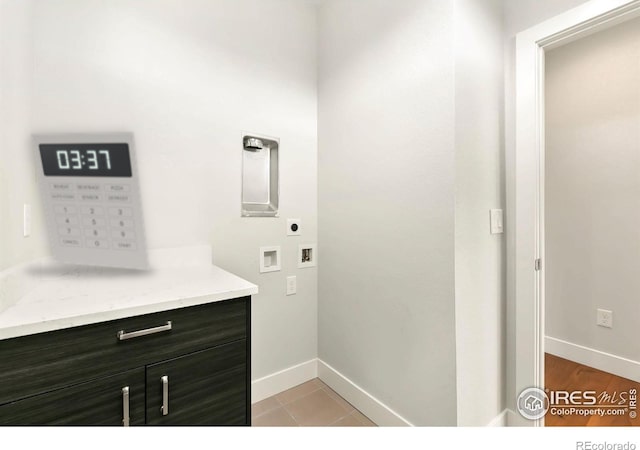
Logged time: 3,37
